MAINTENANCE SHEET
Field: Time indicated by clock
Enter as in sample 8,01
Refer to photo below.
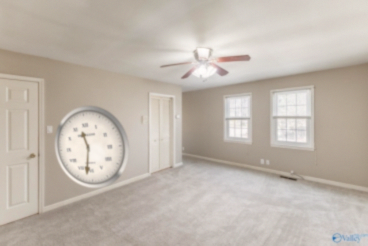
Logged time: 11,32
